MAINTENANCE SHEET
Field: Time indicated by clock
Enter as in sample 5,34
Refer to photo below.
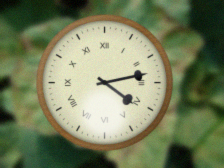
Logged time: 4,13
